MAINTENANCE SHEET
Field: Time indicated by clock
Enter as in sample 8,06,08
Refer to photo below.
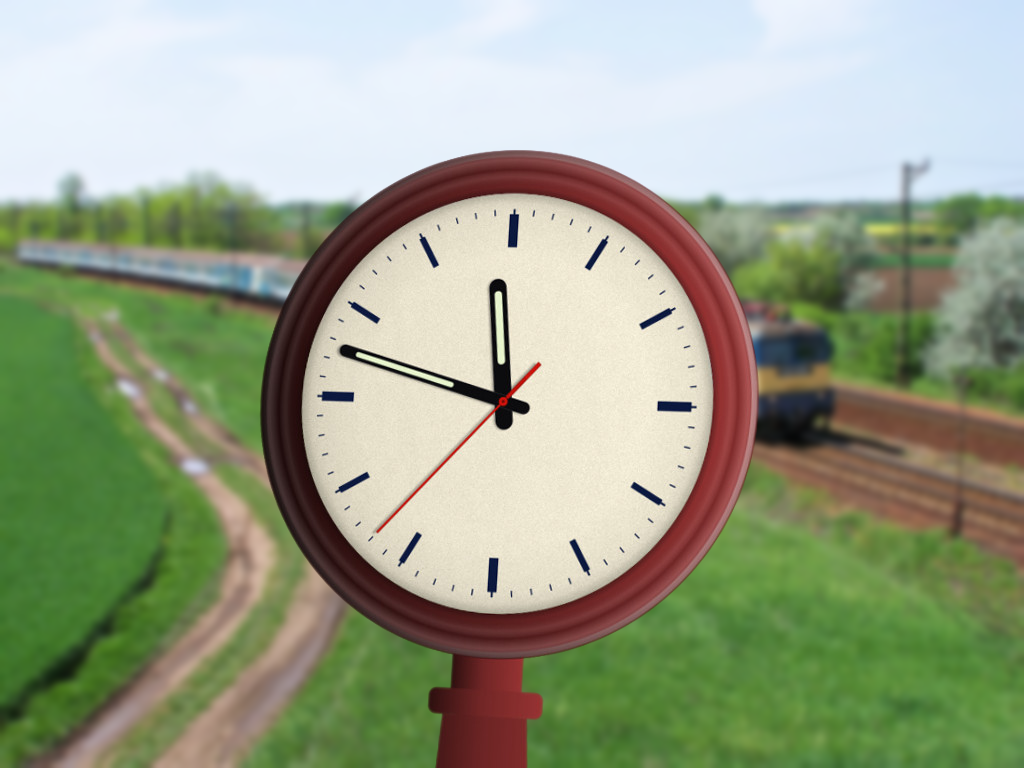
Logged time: 11,47,37
